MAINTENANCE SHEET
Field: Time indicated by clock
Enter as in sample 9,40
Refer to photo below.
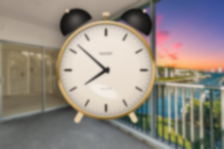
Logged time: 7,52
